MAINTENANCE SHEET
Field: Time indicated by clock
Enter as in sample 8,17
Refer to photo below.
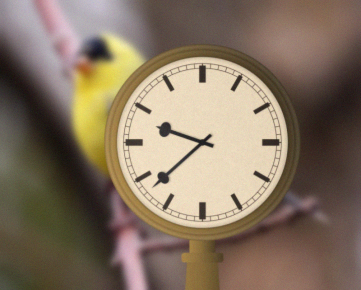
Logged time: 9,38
